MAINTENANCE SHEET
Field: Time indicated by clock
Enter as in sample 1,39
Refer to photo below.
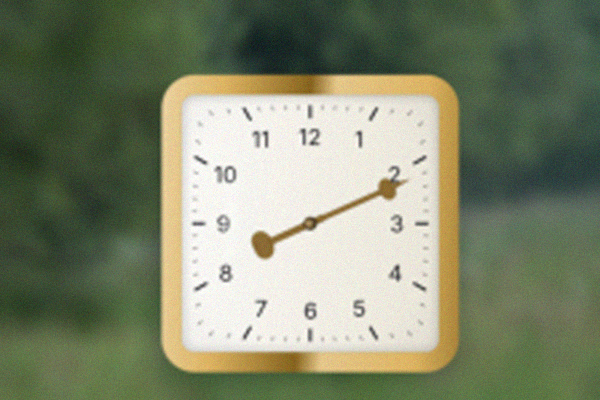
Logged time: 8,11
